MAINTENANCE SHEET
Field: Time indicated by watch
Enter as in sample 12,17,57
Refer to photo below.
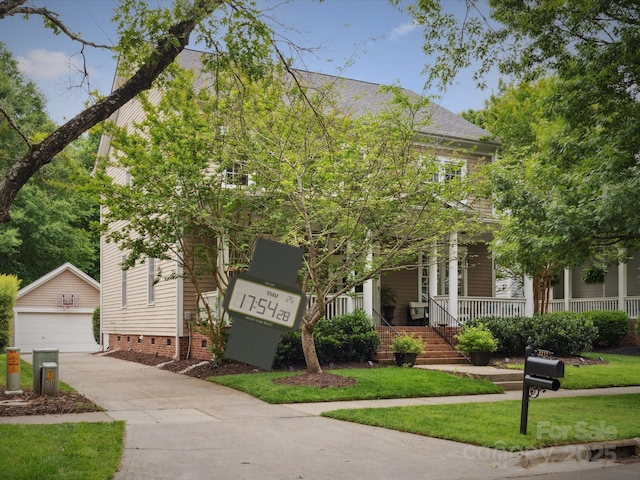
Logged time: 17,54,28
